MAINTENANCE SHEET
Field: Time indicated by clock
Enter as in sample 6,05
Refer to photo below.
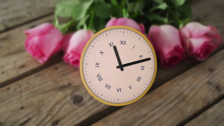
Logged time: 11,12
